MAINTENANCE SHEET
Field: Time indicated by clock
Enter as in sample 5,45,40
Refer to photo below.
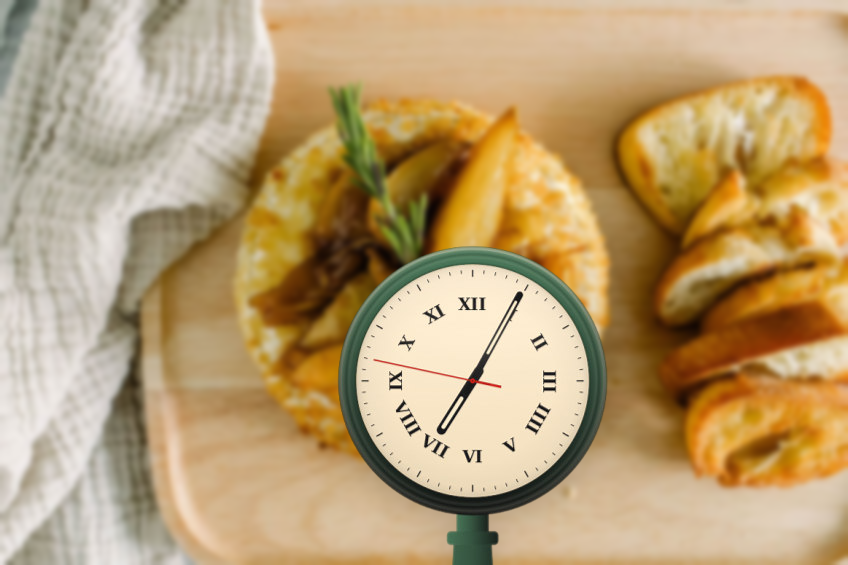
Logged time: 7,04,47
